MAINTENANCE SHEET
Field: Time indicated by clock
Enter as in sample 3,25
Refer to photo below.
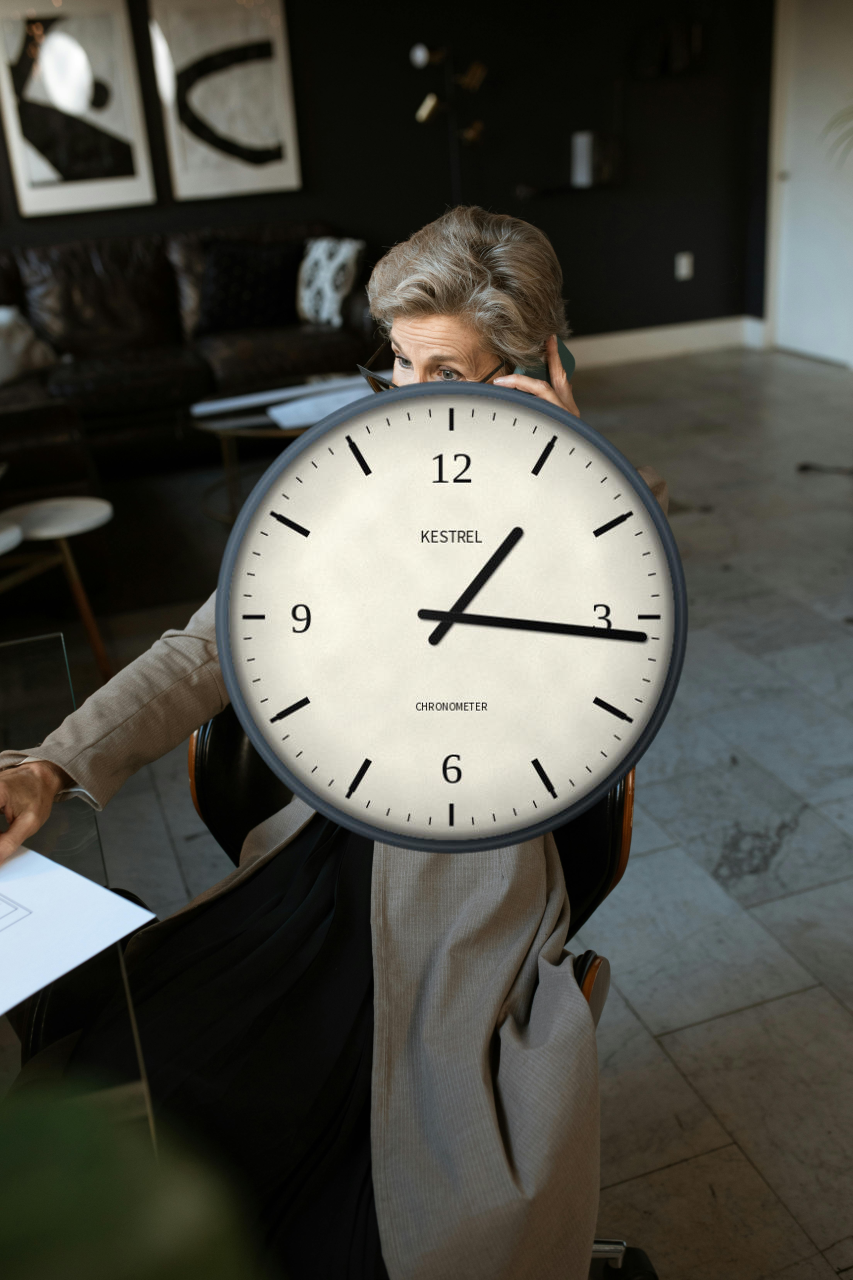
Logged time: 1,16
